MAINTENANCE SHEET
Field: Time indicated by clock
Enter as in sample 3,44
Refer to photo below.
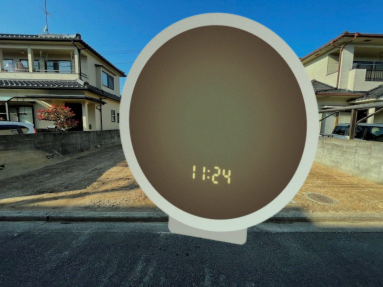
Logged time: 11,24
